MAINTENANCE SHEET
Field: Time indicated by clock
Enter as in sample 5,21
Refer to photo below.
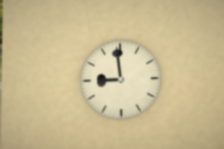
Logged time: 8,59
